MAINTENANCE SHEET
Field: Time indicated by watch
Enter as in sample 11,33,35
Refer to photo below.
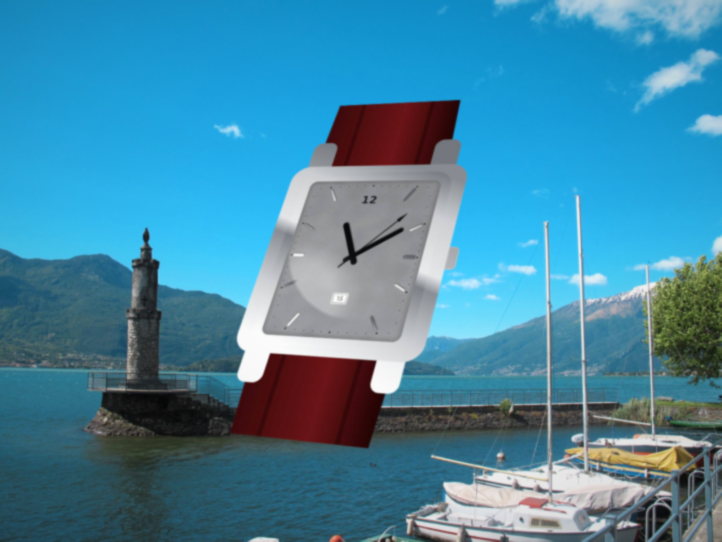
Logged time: 11,09,07
